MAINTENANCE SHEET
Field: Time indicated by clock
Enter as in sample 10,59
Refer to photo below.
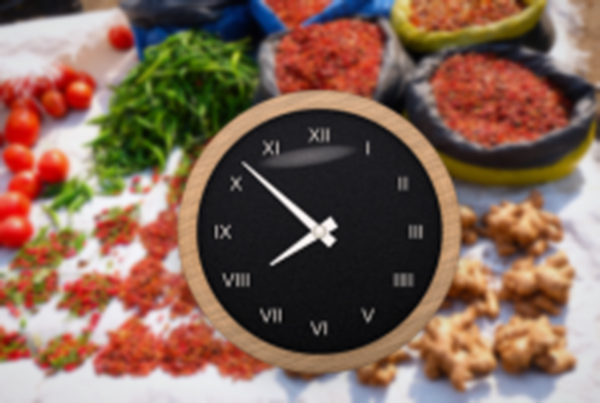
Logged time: 7,52
